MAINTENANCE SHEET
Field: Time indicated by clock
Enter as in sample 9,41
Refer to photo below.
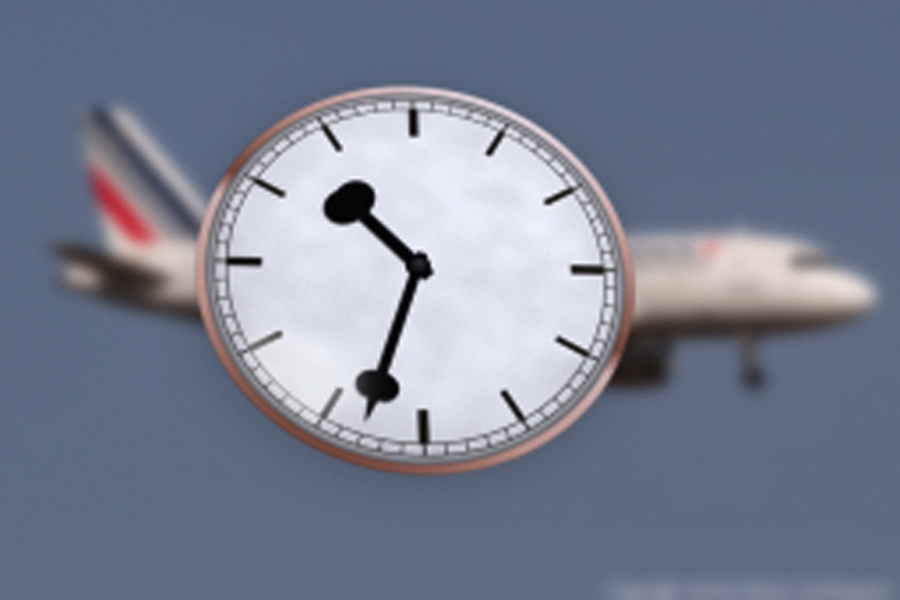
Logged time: 10,33
